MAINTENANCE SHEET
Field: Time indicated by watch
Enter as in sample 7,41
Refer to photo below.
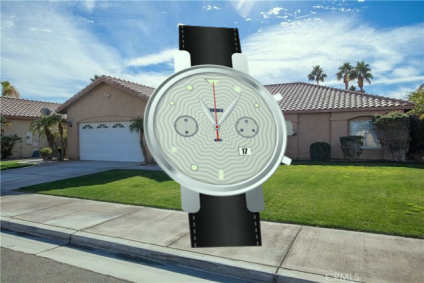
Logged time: 11,06
